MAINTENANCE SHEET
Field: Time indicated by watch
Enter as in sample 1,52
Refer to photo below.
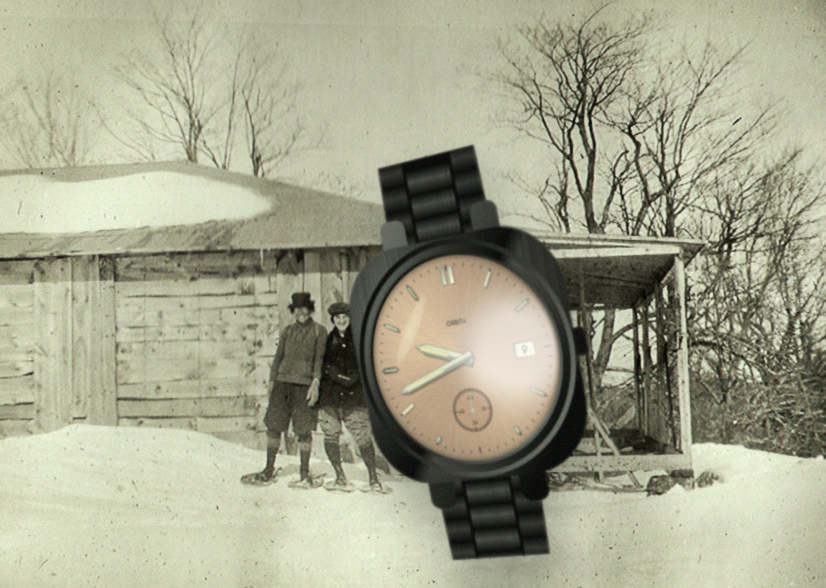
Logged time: 9,42
